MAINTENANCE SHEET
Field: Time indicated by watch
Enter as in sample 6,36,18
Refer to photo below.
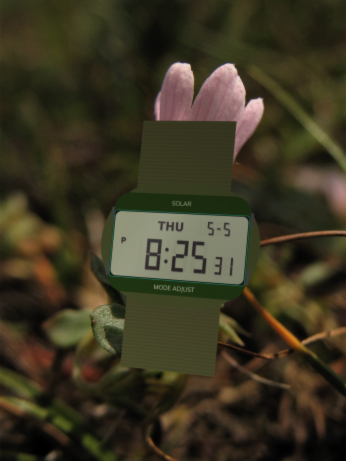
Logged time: 8,25,31
